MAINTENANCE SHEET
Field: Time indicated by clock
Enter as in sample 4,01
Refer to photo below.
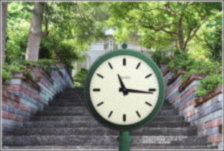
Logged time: 11,16
